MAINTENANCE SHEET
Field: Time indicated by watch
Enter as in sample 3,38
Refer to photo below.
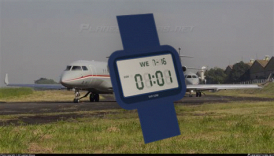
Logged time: 1,01
